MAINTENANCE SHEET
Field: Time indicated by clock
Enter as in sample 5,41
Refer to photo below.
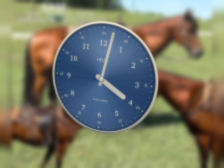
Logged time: 4,02
